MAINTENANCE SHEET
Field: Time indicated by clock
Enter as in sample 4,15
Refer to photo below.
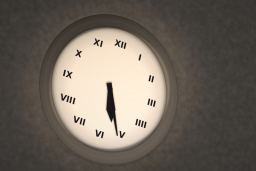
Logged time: 5,26
